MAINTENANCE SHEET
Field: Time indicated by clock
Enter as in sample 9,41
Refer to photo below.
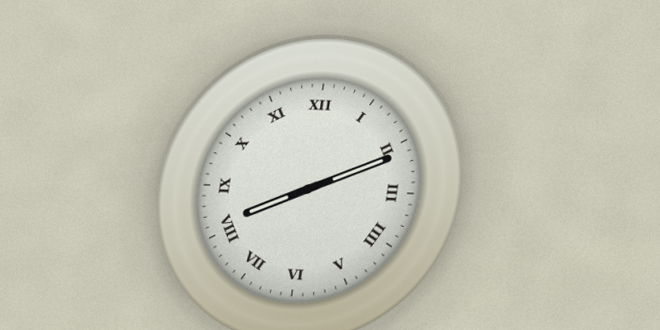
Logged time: 8,11
